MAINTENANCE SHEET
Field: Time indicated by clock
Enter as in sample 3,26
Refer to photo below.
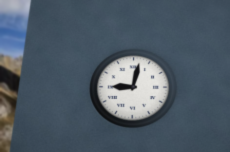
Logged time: 9,02
